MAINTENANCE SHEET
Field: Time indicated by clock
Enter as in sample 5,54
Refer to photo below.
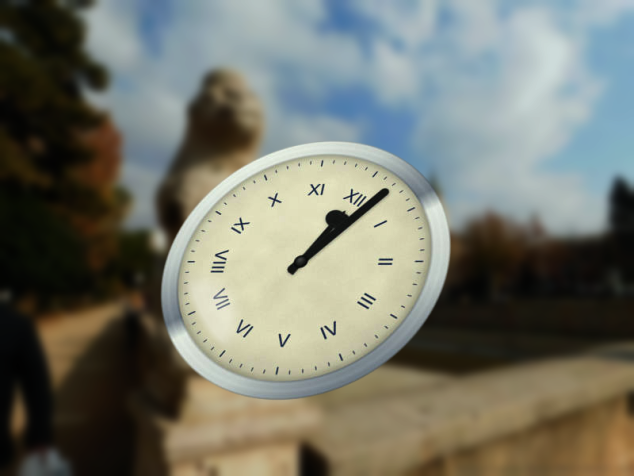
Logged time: 12,02
